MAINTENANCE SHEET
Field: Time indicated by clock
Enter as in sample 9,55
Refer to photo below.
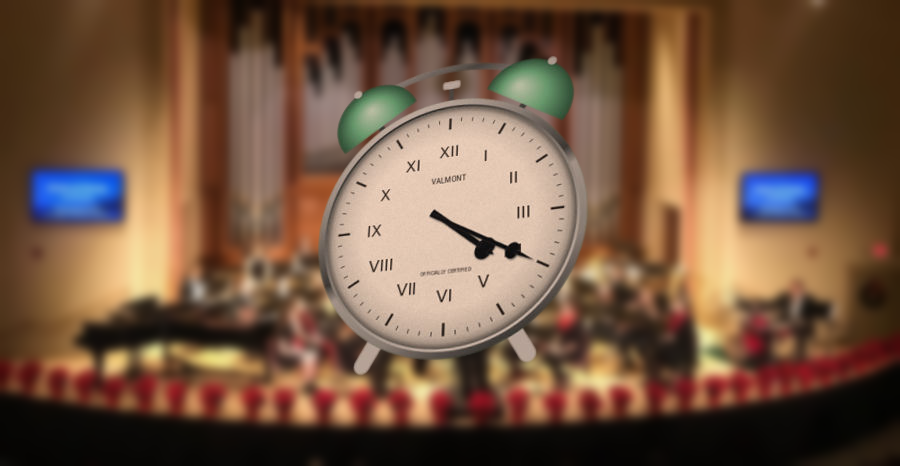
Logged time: 4,20
